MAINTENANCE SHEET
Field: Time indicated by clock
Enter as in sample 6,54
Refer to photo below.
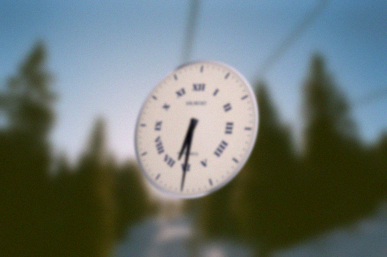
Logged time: 6,30
